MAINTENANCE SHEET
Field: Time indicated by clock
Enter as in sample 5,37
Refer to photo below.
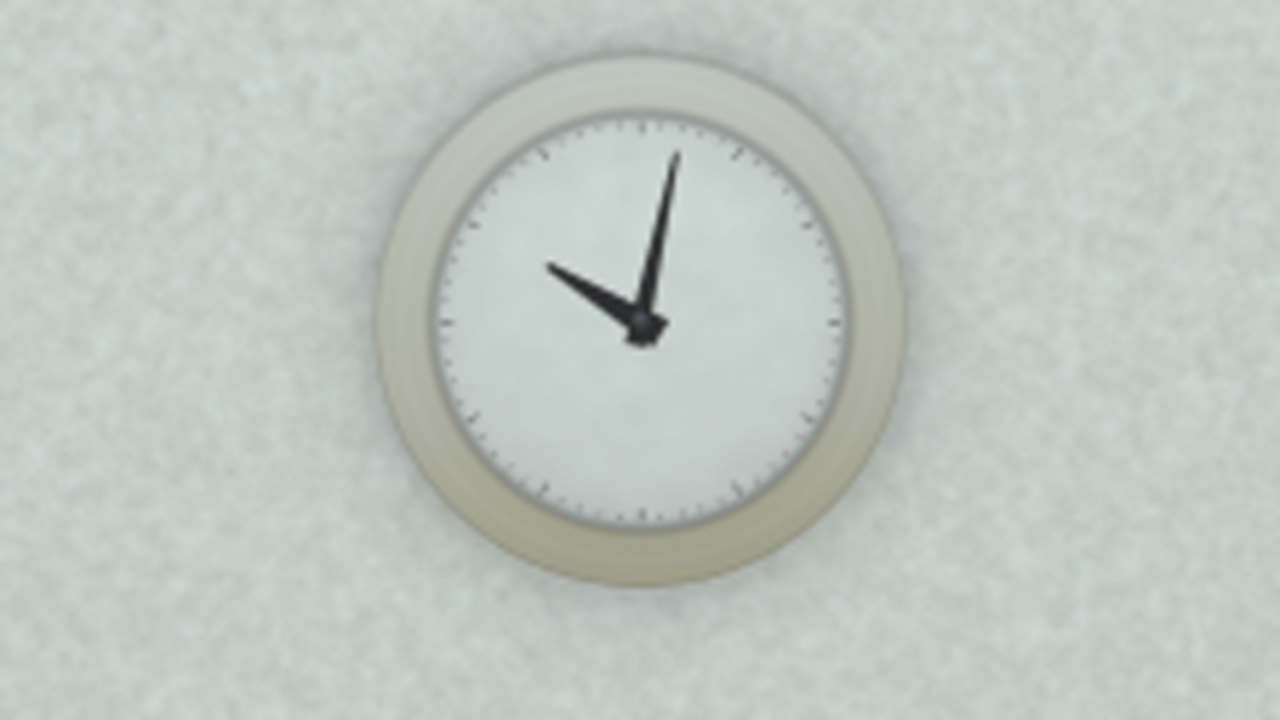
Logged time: 10,02
